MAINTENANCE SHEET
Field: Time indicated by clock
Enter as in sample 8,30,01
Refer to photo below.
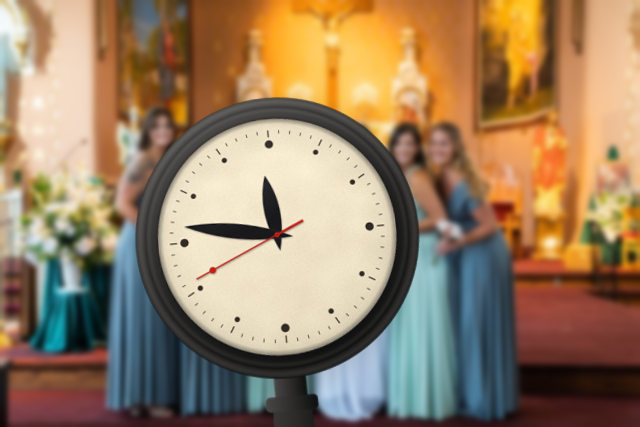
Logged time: 11,46,41
